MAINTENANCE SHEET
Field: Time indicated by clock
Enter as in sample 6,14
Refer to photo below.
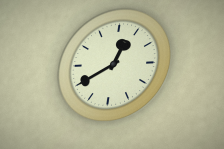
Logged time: 12,40
